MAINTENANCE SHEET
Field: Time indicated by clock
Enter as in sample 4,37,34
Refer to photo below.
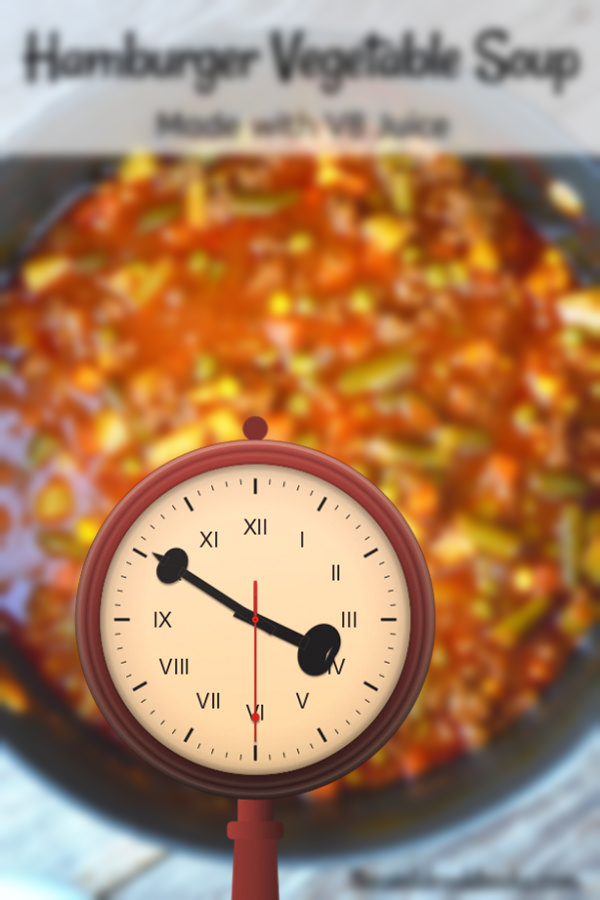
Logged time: 3,50,30
